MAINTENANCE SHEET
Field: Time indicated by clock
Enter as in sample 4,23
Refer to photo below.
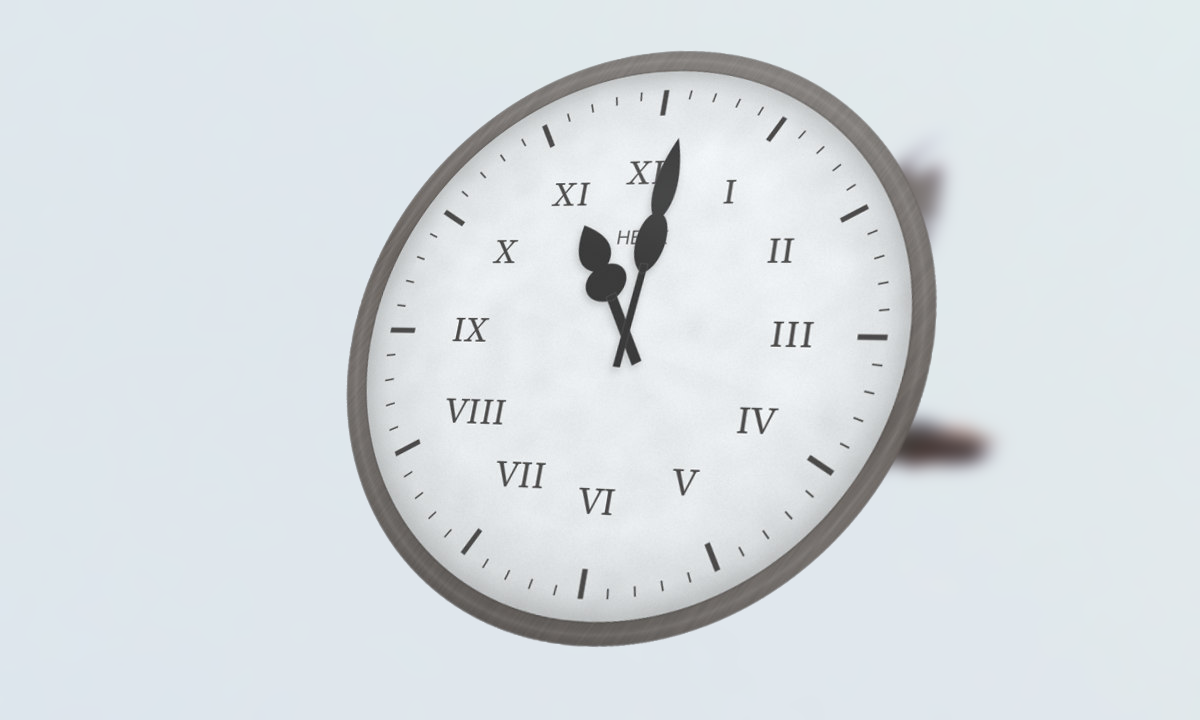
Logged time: 11,01
